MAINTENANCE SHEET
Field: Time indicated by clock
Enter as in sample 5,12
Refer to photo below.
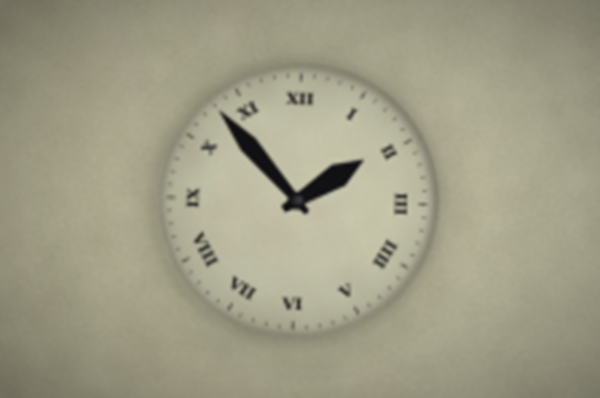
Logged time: 1,53
